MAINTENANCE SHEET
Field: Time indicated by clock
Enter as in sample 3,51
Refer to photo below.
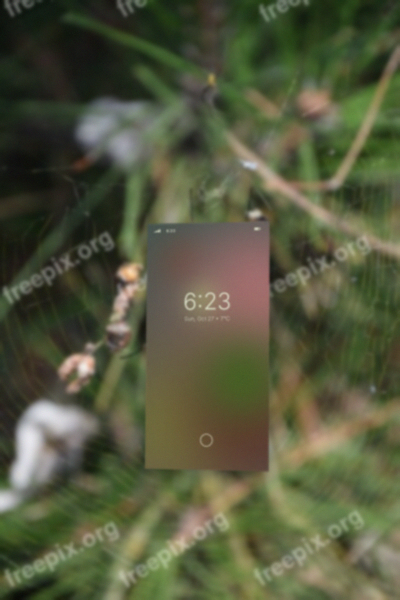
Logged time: 6,23
